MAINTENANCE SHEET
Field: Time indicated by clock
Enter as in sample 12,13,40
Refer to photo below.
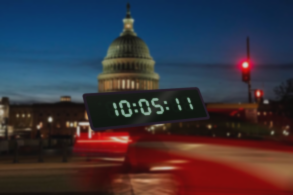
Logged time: 10,05,11
